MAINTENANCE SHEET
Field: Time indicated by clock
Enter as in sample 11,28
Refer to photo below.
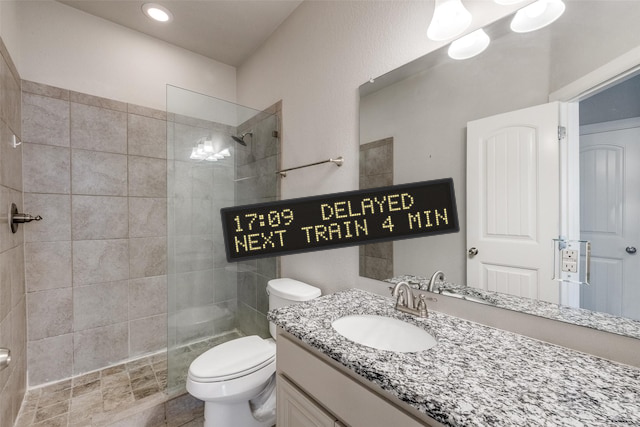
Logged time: 17,09
